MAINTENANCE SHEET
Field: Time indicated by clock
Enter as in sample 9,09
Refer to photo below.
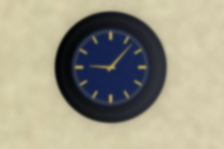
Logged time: 9,07
